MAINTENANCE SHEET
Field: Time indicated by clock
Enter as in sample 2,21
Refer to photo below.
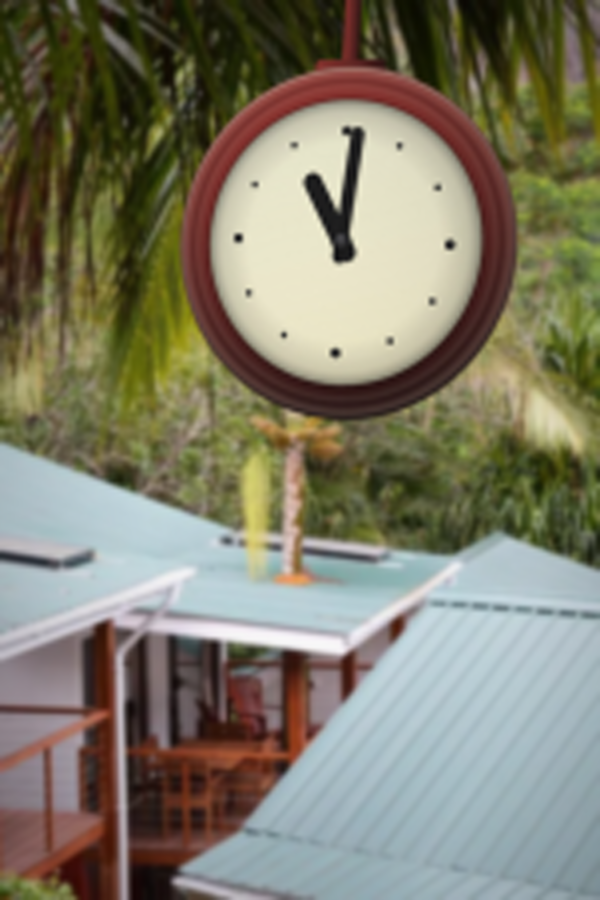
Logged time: 11,01
